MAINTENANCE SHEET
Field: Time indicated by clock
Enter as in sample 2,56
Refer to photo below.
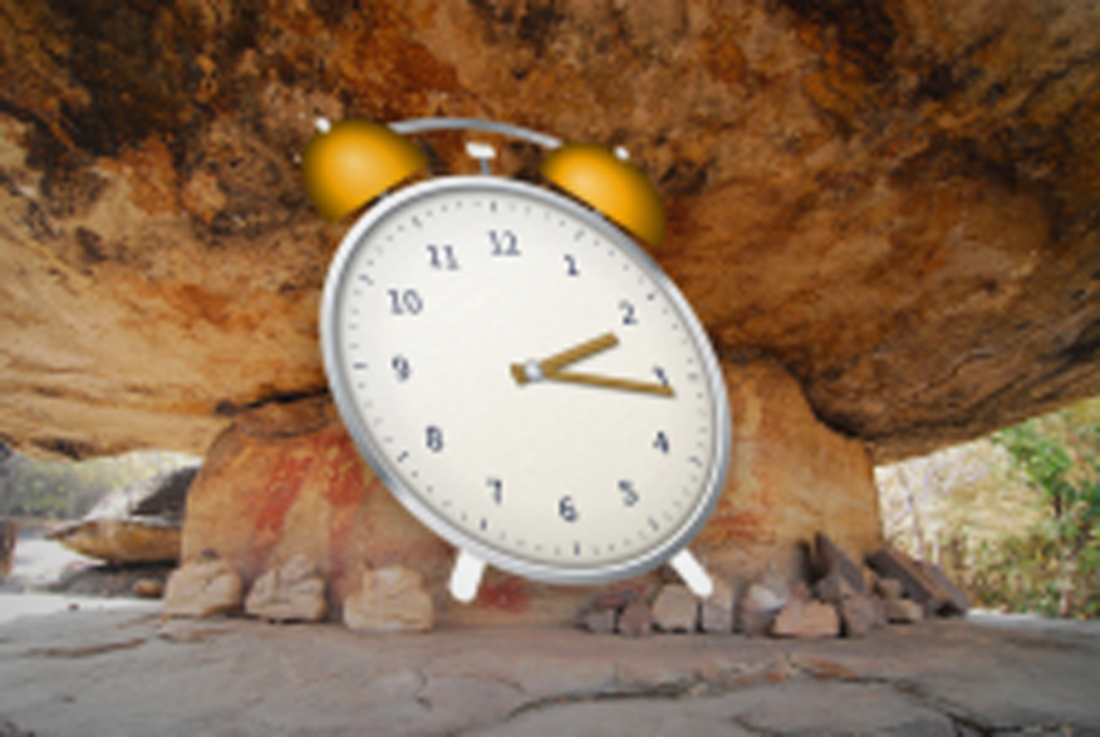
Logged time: 2,16
